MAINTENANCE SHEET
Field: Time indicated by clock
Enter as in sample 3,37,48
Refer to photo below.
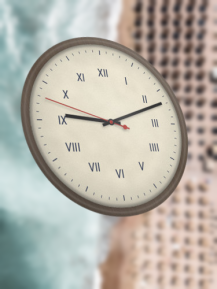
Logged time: 9,11,48
